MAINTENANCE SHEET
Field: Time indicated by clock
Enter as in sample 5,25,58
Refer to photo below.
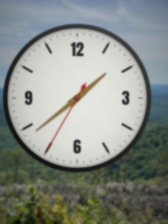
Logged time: 1,38,35
